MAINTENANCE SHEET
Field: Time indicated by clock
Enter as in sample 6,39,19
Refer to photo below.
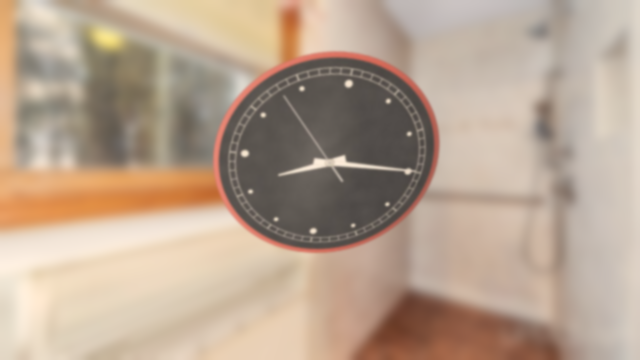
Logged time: 8,14,53
